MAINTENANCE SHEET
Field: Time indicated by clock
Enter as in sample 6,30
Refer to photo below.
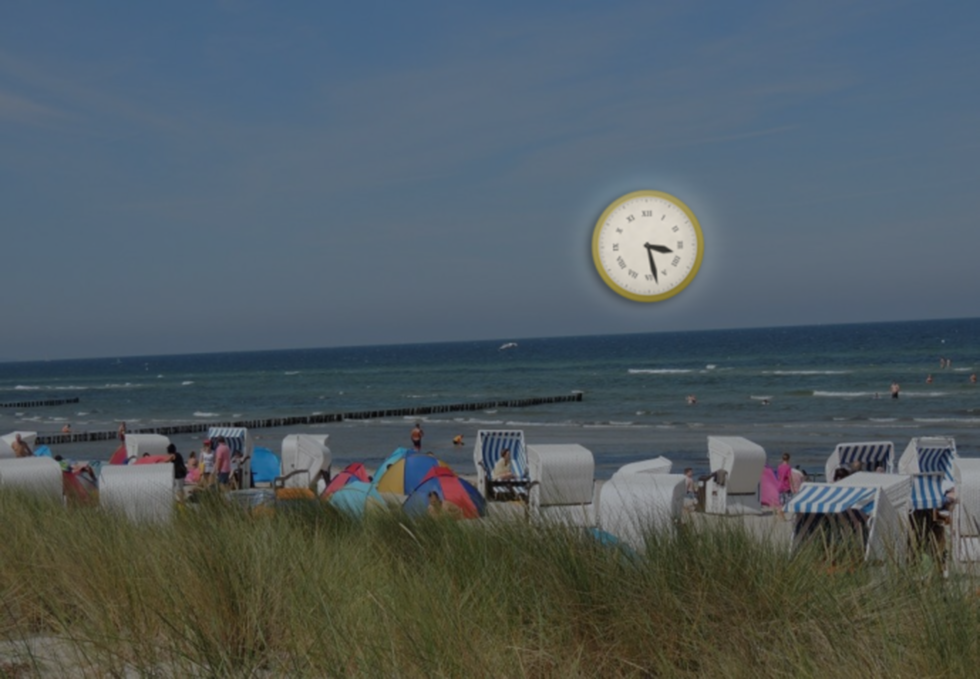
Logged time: 3,28
